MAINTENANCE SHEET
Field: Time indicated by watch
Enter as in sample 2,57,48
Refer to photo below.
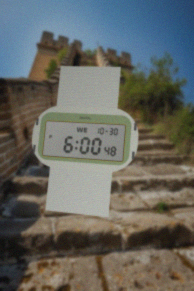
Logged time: 6,00,48
